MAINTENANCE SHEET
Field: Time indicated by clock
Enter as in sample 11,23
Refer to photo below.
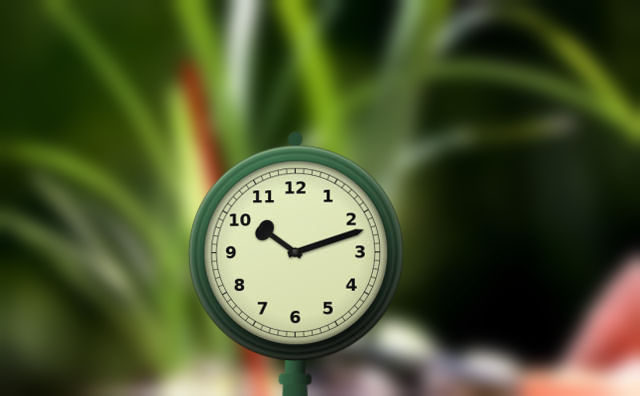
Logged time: 10,12
